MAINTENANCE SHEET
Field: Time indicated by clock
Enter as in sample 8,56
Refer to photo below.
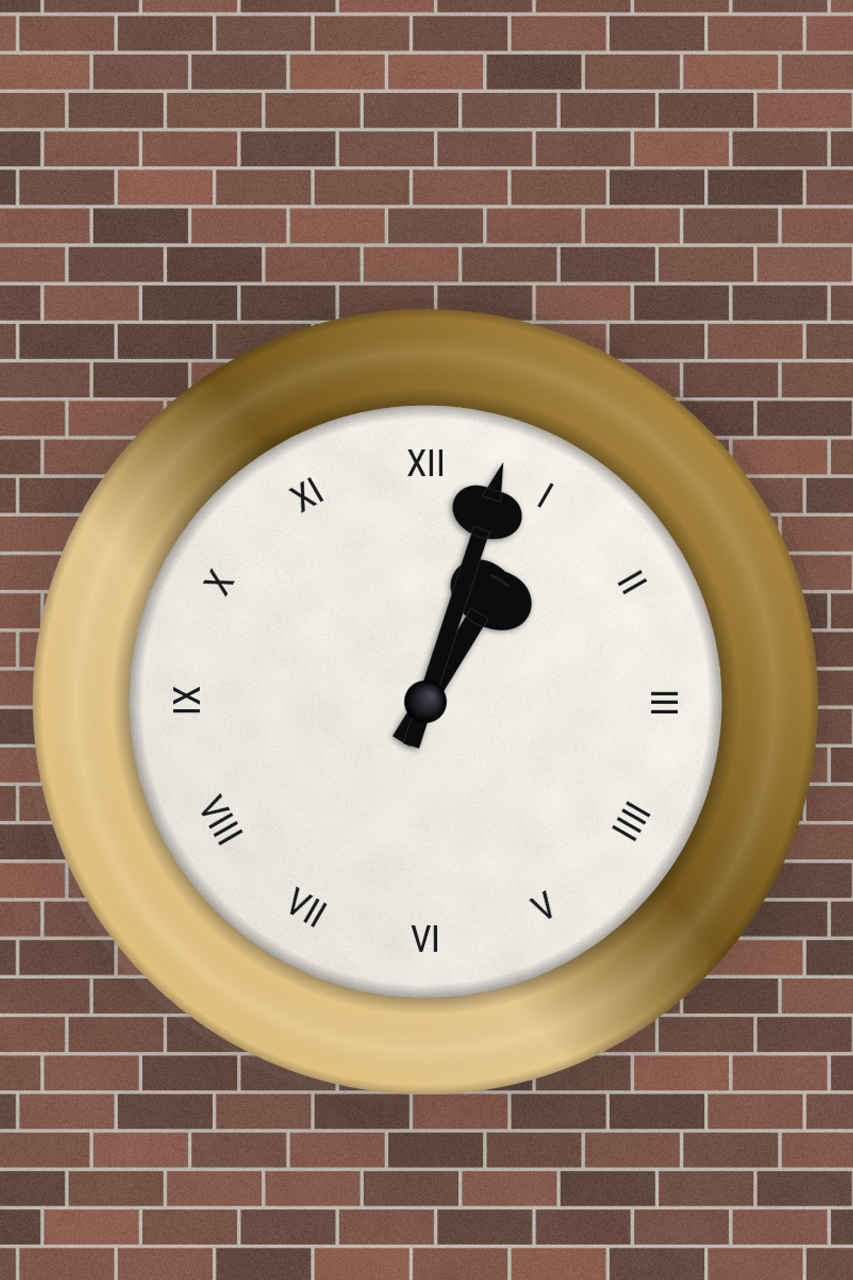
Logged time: 1,03
